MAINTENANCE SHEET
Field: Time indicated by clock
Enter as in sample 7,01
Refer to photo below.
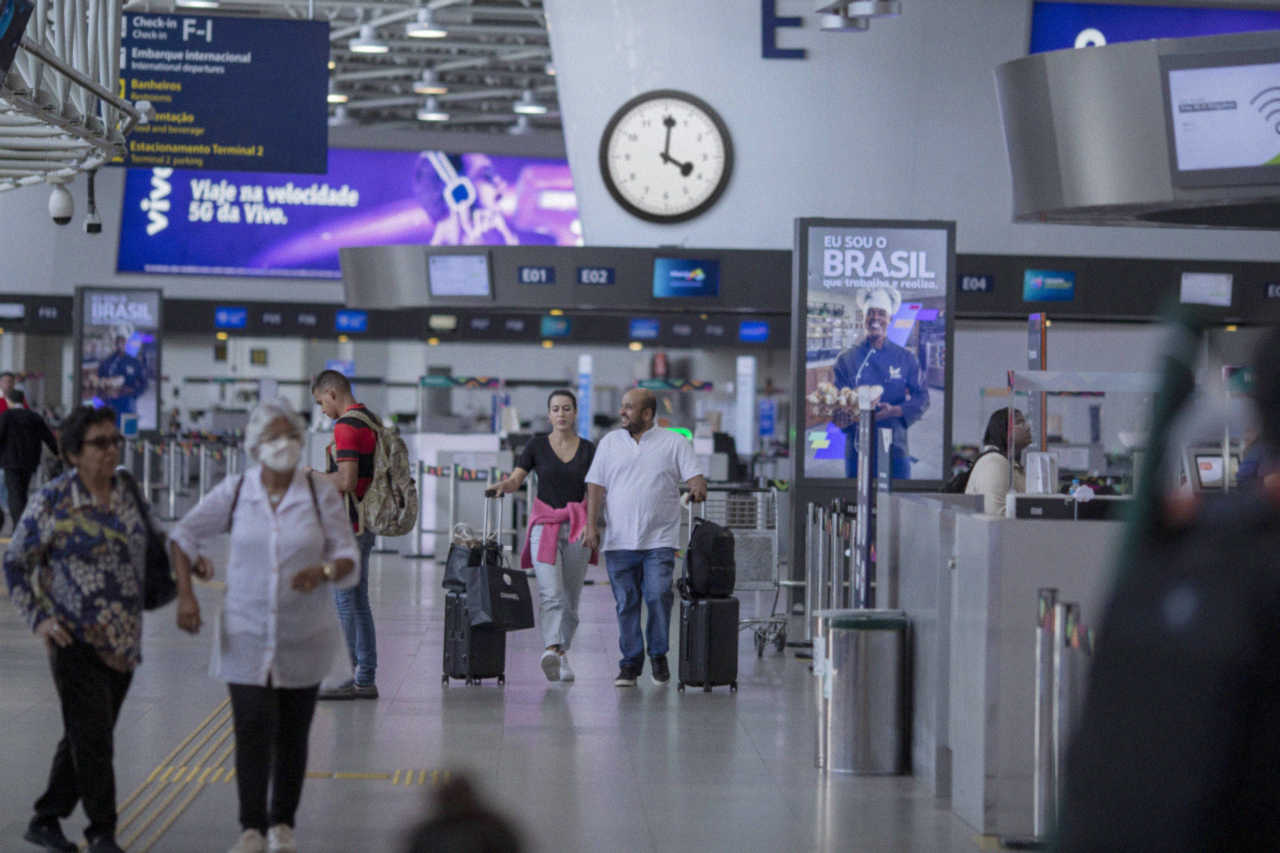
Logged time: 4,01
